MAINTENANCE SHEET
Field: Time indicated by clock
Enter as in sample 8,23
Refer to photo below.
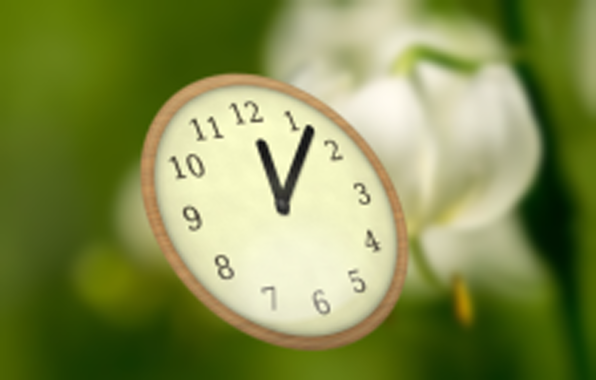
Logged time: 12,07
